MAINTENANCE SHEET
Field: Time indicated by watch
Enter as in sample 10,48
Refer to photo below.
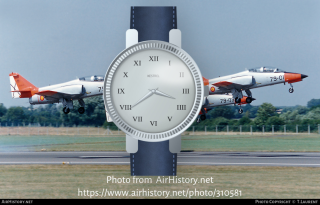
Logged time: 3,39
